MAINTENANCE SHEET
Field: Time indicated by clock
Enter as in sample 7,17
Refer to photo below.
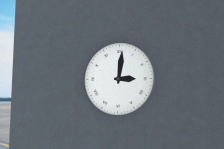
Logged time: 3,01
